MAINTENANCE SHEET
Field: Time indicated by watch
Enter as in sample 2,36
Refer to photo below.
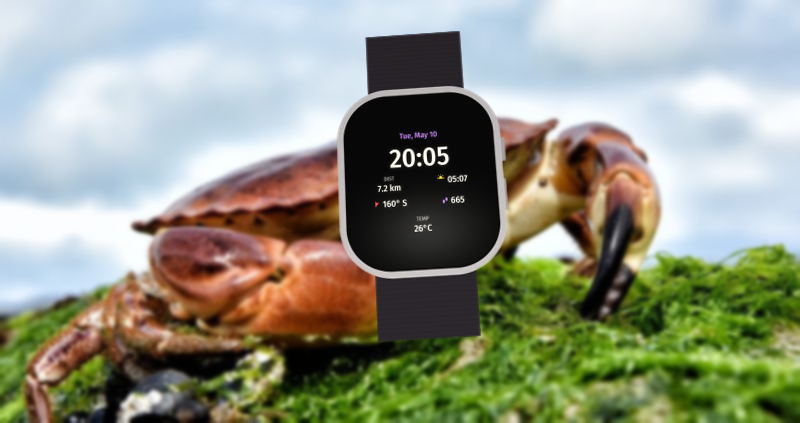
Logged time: 20,05
